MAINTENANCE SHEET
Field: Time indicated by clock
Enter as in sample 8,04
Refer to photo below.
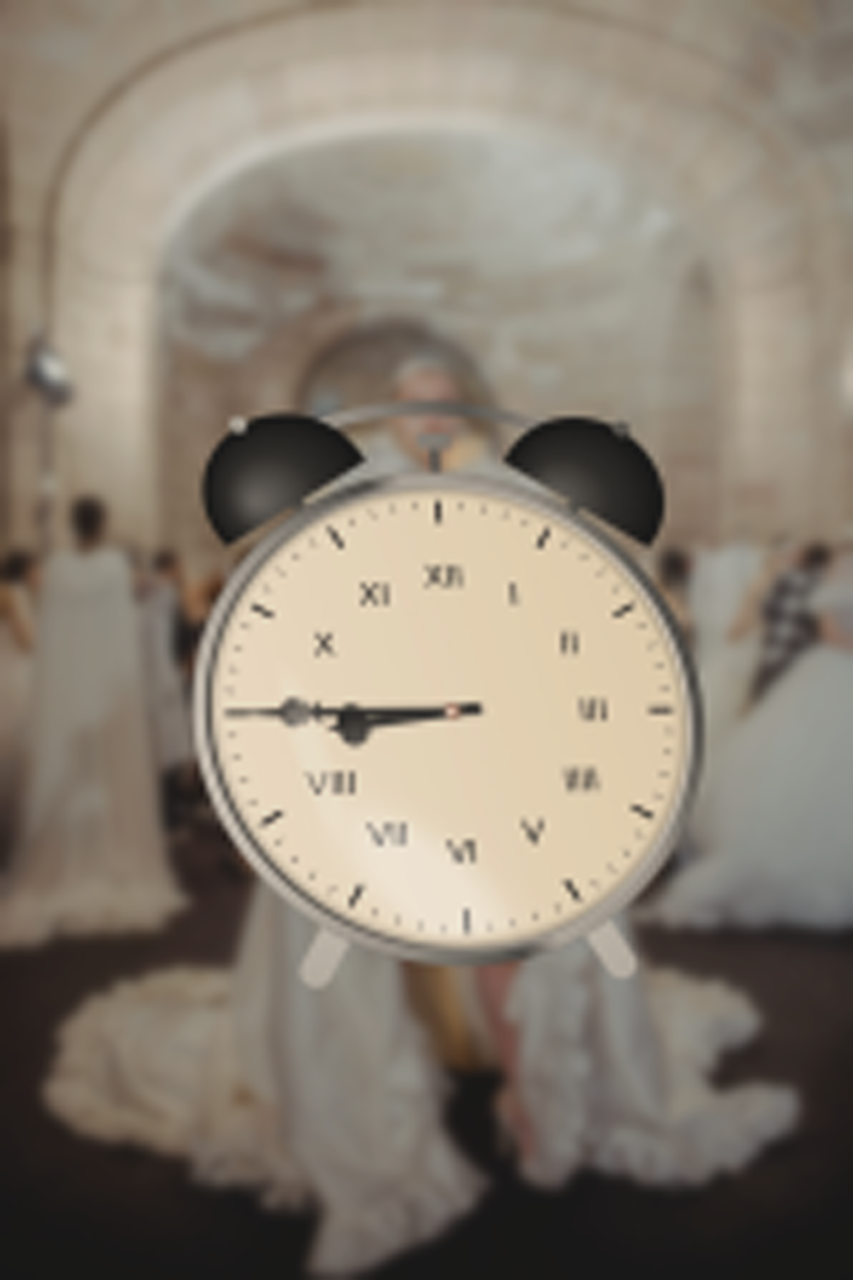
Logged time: 8,45
